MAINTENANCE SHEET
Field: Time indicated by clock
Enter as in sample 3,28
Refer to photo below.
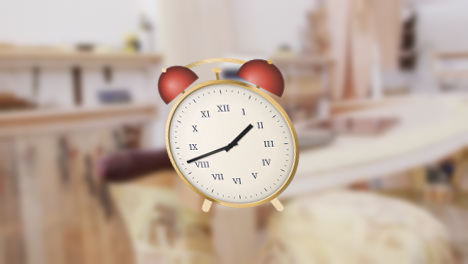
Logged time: 1,42
